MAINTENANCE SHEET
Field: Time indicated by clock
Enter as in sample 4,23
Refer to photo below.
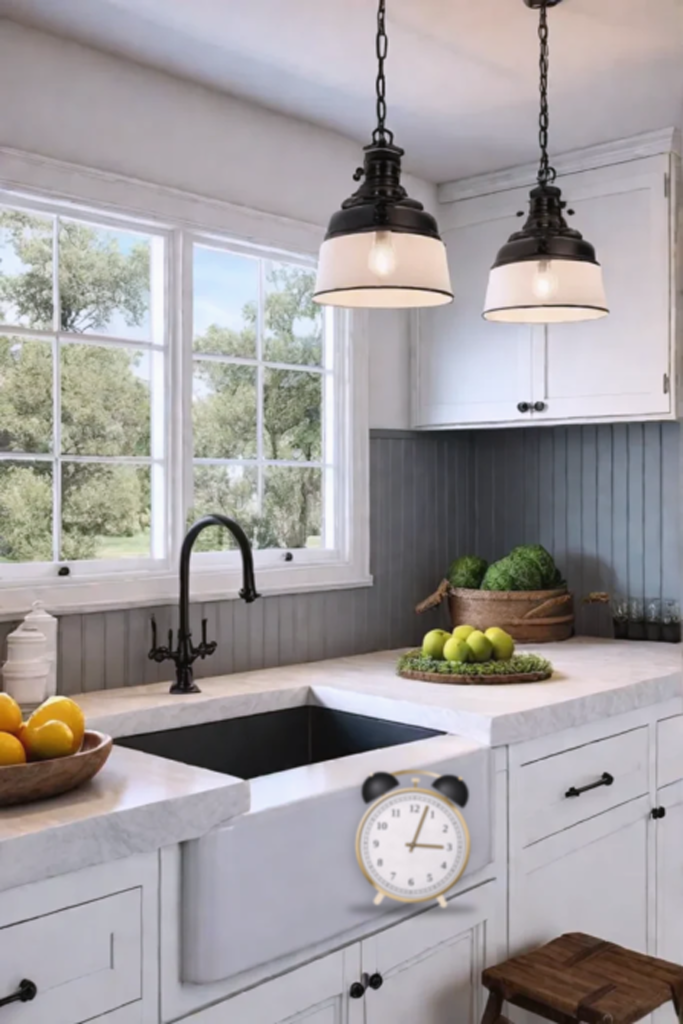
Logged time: 3,03
